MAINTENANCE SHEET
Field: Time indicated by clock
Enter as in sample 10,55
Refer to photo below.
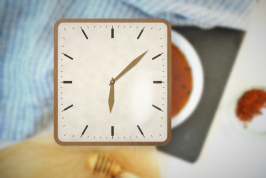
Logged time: 6,08
